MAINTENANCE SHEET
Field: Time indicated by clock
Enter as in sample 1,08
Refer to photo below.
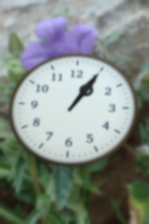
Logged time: 1,05
